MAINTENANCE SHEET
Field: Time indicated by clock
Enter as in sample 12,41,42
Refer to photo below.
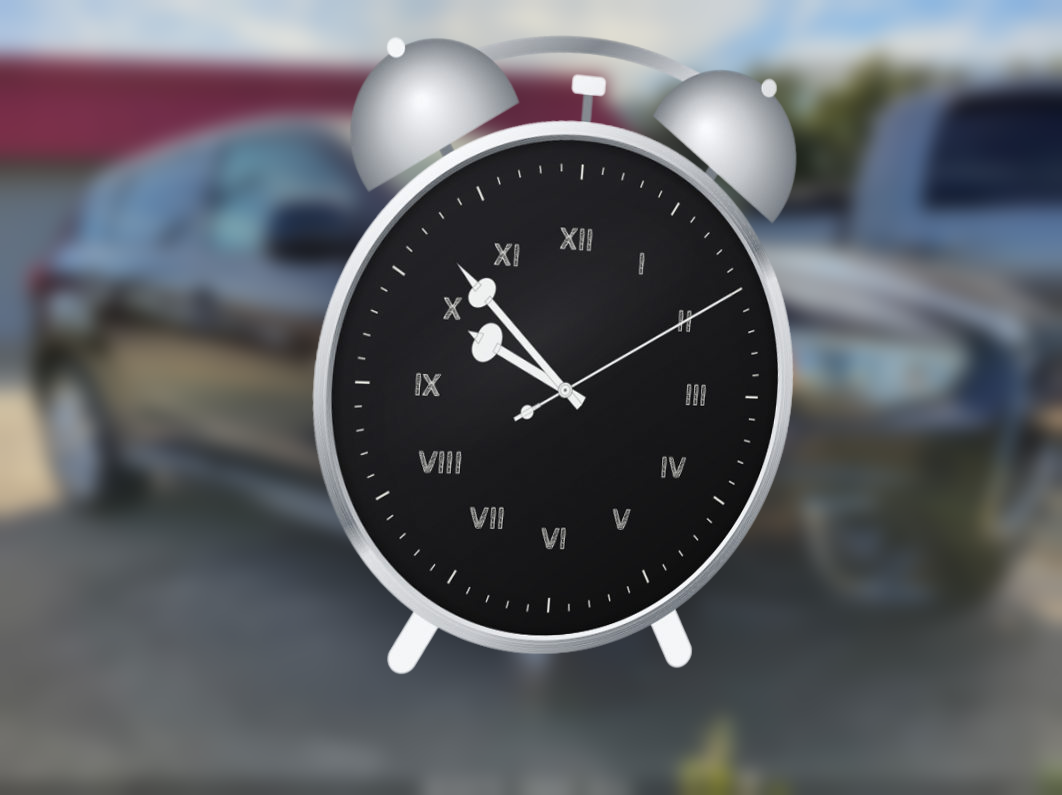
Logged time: 9,52,10
